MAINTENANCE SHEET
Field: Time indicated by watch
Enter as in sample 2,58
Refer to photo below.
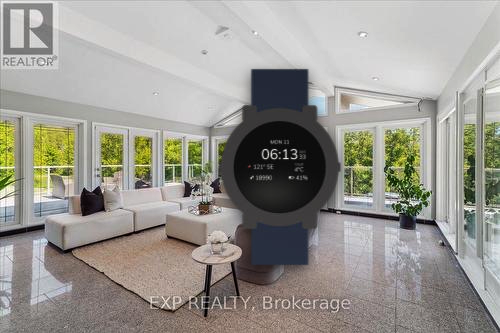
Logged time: 6,13
